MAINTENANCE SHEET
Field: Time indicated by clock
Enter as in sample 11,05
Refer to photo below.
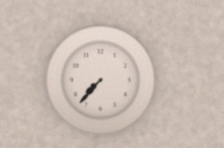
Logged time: 7,37
